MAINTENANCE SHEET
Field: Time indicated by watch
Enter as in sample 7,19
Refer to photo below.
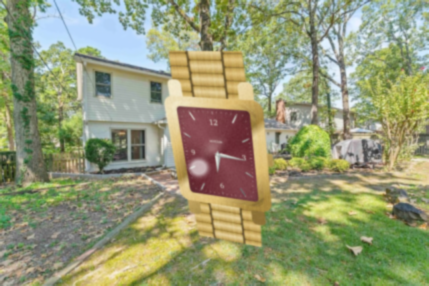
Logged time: 6,16
